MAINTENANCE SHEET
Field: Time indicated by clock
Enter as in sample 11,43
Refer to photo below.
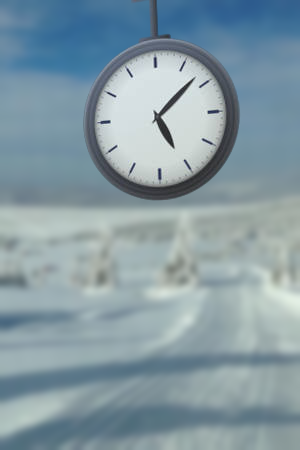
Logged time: 5,08
